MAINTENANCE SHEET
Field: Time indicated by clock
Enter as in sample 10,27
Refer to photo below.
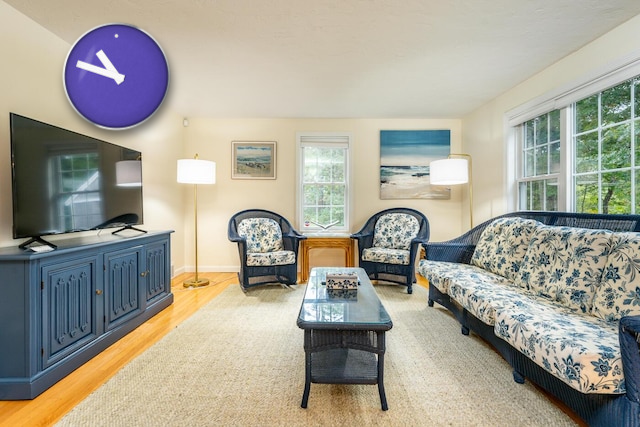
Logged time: 10,48
